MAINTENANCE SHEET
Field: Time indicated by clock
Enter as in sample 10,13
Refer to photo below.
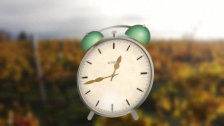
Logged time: 12,43
